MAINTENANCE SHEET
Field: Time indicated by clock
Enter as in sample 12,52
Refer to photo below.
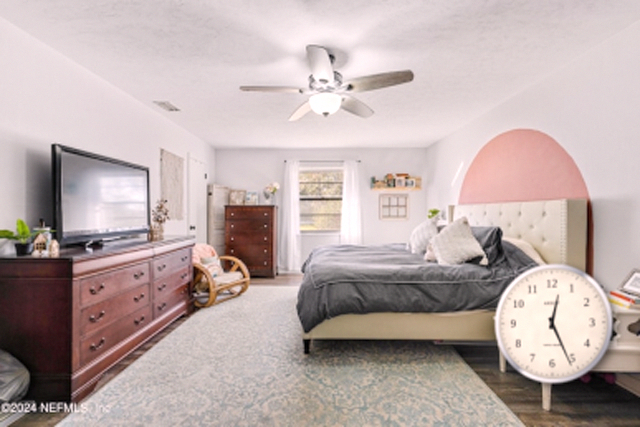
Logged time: 12,26
